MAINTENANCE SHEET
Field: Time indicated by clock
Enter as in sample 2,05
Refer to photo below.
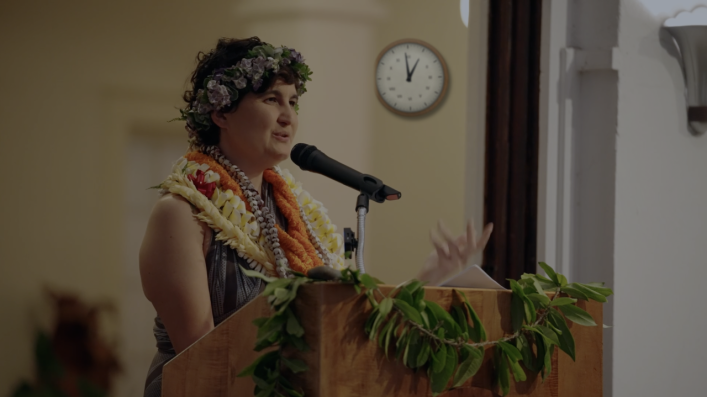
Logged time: 12,59
